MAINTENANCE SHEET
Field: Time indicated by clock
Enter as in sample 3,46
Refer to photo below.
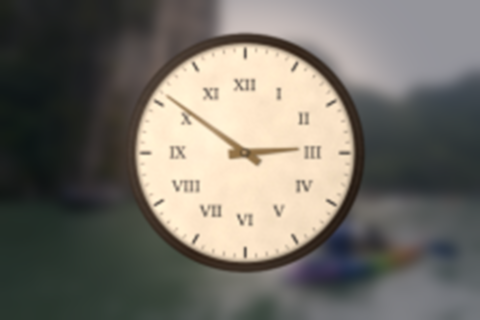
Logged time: 2,51
